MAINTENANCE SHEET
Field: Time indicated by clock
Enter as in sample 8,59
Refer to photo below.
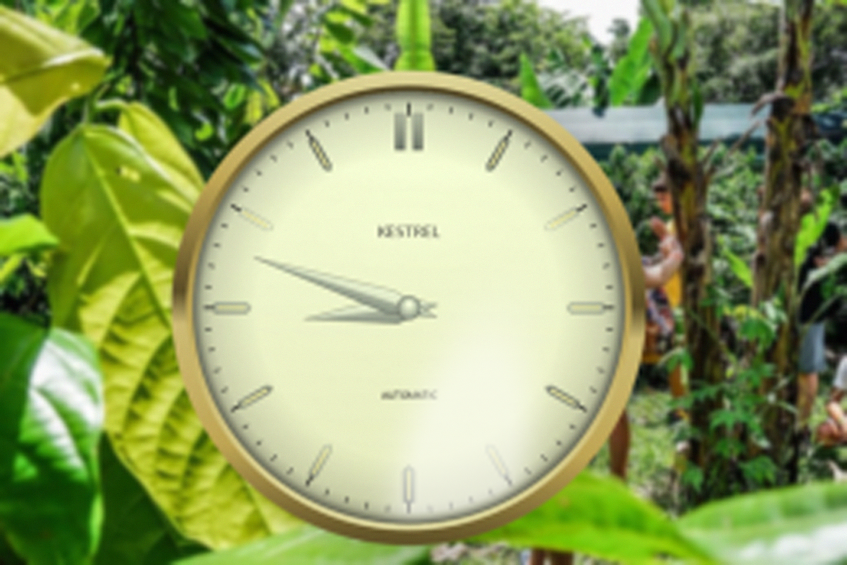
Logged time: 8,48
